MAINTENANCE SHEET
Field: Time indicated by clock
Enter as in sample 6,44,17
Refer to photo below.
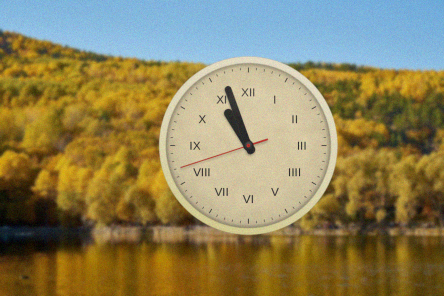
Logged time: 10,56,42
